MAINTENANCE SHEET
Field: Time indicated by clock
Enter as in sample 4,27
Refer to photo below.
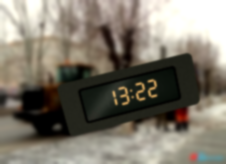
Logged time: 13,22
